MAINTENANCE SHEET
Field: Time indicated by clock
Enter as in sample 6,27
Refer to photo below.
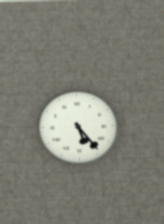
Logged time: 5,24
